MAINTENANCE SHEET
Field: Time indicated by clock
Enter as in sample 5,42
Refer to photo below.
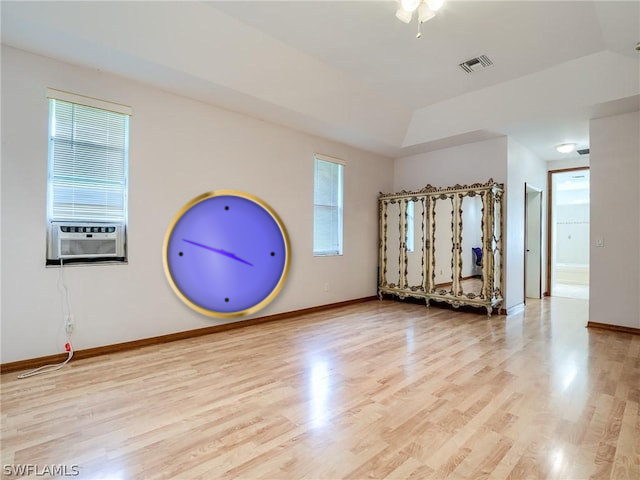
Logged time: 3,48
